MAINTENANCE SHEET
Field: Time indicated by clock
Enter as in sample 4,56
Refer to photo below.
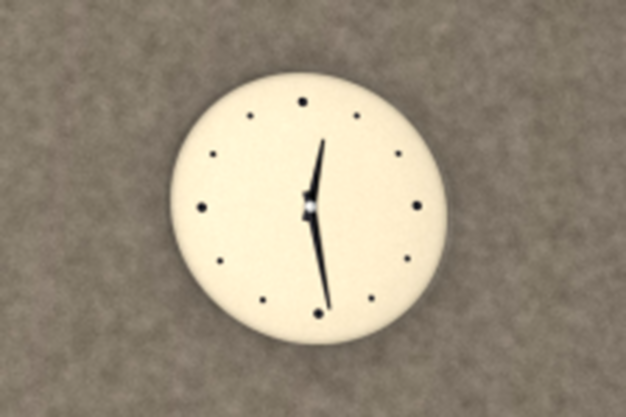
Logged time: 12,29
